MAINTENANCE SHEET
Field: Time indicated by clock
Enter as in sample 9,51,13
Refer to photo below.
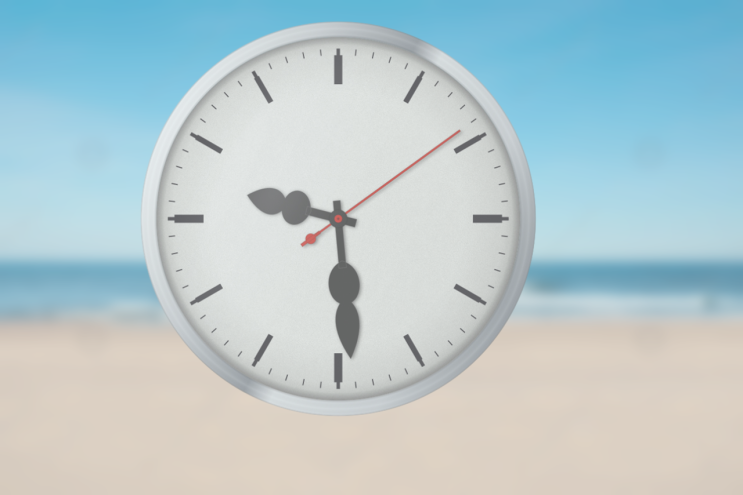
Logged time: 9,29,09
